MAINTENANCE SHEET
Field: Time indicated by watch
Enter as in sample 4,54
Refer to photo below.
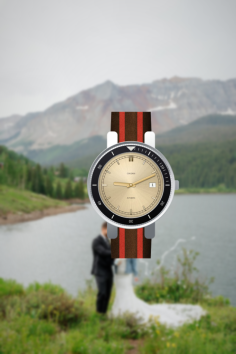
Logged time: 9,11
